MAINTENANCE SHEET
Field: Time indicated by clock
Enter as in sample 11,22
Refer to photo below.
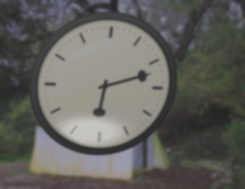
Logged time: 6,12
